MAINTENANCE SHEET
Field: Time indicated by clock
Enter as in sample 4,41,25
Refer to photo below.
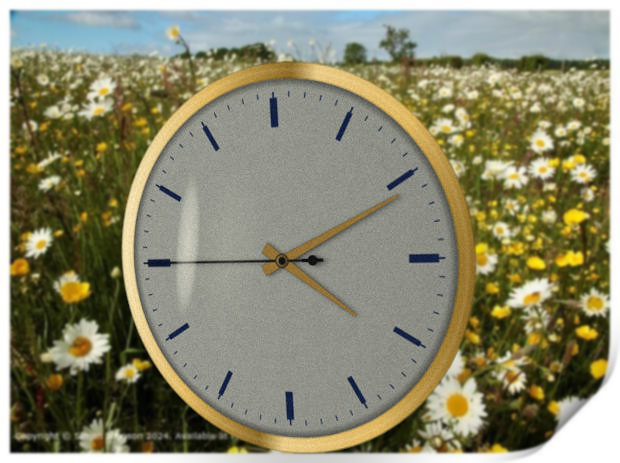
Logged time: 4,10,45
